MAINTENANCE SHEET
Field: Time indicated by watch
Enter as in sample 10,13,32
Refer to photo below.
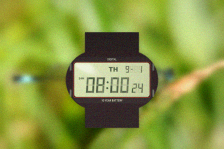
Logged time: 8,00,24
